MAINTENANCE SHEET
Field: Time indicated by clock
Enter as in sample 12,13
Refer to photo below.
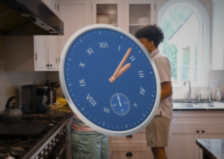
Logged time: 2,08
